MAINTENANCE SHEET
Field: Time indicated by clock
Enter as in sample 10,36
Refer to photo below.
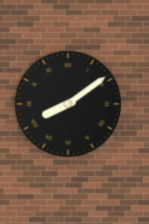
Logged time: 8,09
